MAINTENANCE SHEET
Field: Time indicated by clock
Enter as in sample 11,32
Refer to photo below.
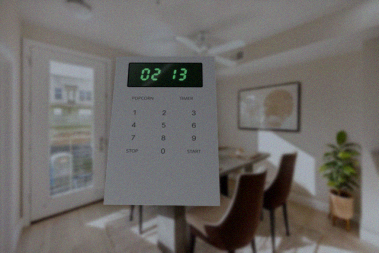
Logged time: 2,13
